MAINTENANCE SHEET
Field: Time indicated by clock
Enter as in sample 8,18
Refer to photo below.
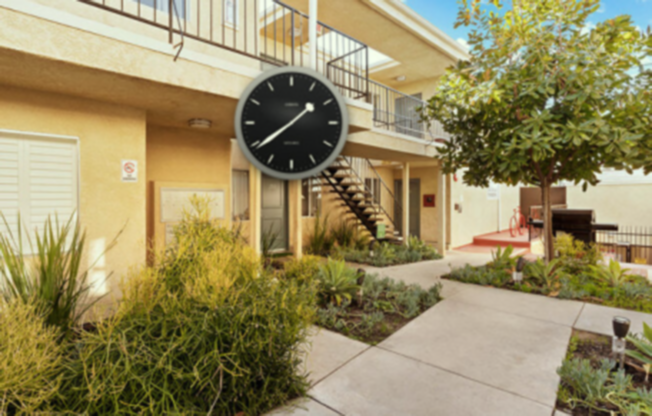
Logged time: 1,39
